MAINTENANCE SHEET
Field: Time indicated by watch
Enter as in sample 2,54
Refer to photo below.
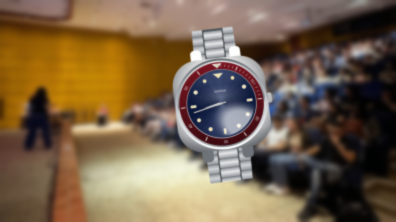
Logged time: 8,43
